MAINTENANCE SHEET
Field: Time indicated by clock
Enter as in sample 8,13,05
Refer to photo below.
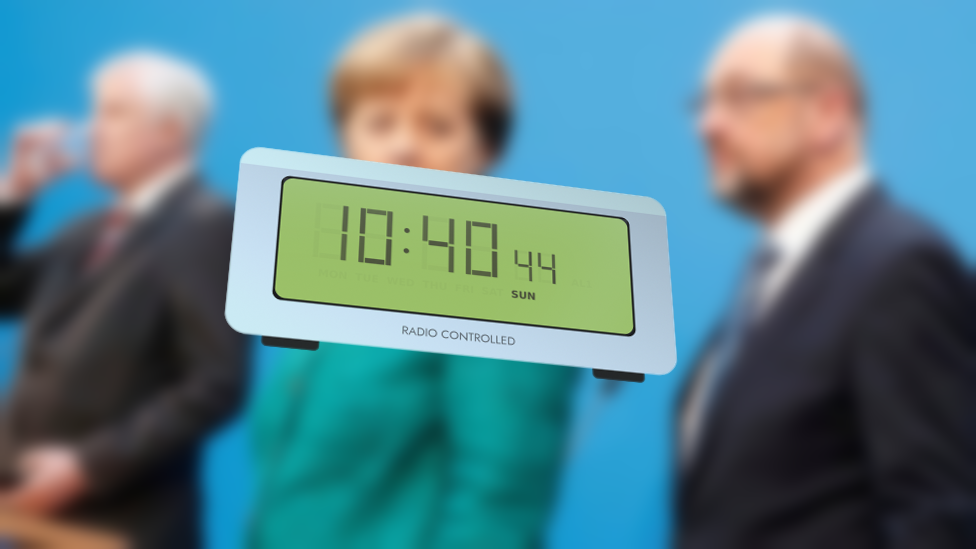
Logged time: 10,40,44
